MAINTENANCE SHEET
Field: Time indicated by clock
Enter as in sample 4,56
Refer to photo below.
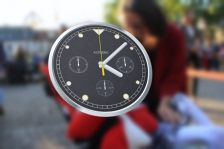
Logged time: 4,08
